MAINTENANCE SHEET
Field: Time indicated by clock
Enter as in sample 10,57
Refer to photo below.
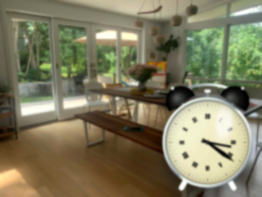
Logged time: 3,21
